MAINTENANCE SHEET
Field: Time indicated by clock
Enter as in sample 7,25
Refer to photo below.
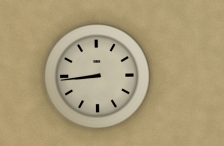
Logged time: 8,44
